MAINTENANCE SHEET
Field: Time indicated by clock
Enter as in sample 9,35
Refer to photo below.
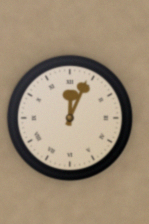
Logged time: 12,04
